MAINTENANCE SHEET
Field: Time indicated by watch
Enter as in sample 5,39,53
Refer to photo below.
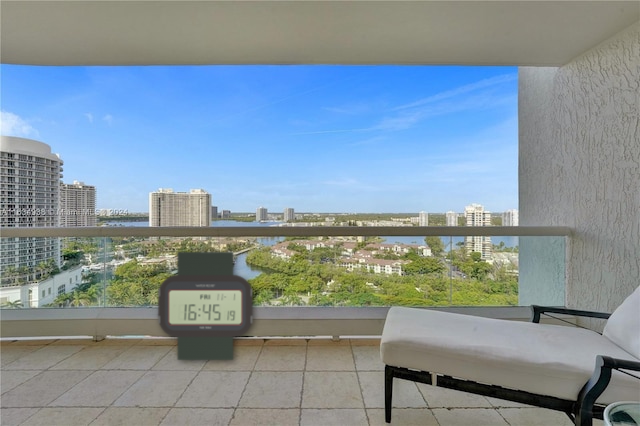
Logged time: 16,45,19
